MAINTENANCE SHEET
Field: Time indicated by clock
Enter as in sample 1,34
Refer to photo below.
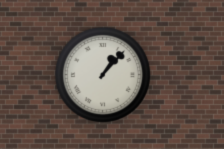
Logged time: 1,07
